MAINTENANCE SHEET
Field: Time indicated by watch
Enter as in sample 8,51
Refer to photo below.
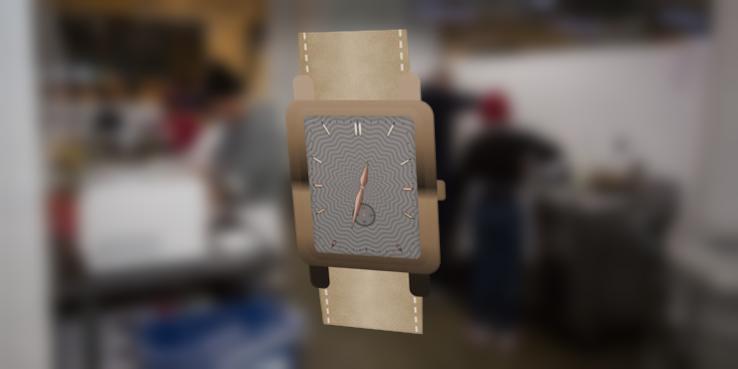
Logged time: 12,33
